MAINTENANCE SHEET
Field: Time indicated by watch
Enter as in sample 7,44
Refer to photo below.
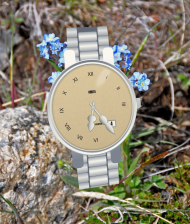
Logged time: 6,24
